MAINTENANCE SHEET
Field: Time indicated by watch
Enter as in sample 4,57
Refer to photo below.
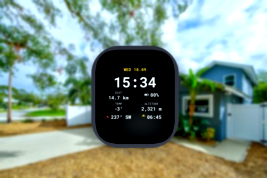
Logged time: 15,34
